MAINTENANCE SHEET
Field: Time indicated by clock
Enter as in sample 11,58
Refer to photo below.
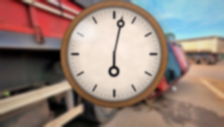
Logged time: 6,02
